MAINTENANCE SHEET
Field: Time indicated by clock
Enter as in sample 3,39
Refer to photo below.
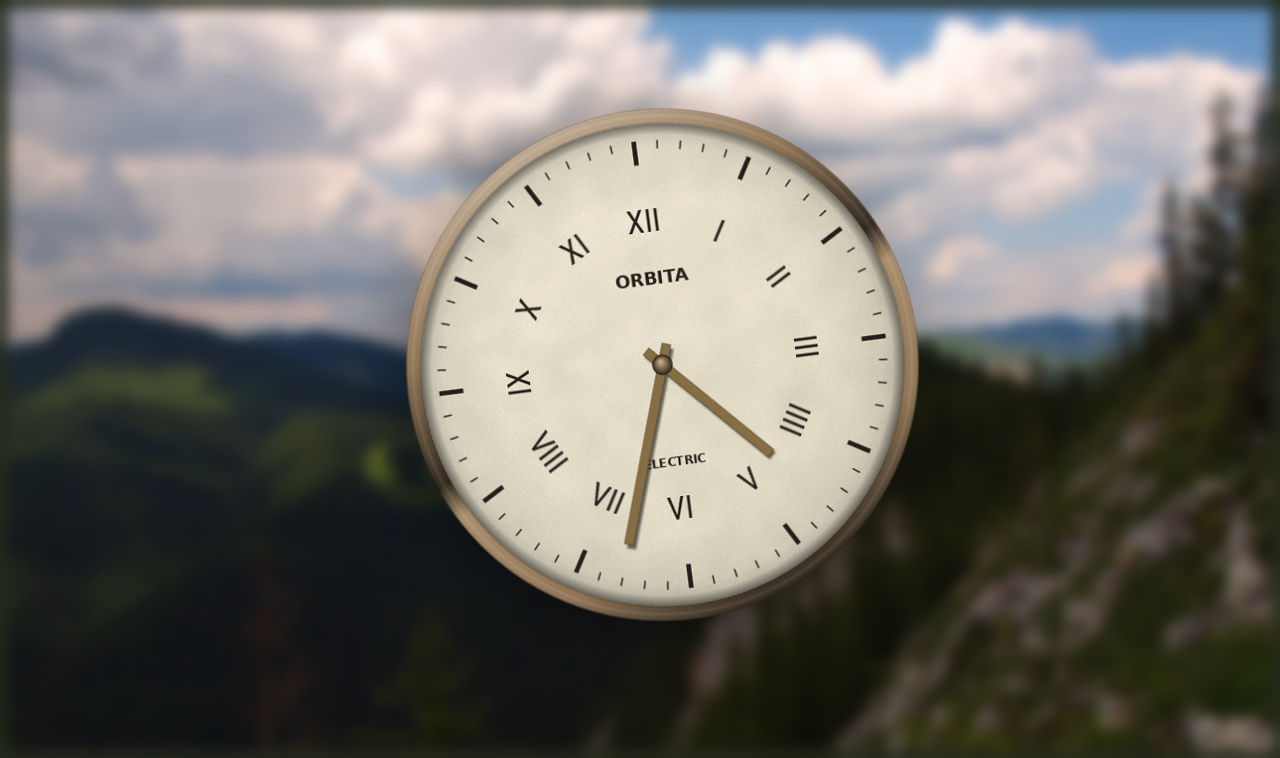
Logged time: 4,33
